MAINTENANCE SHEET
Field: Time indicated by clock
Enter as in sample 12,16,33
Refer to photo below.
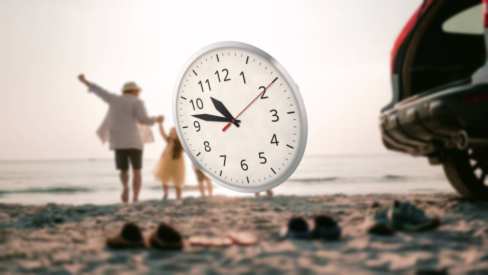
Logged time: 10,47,10
